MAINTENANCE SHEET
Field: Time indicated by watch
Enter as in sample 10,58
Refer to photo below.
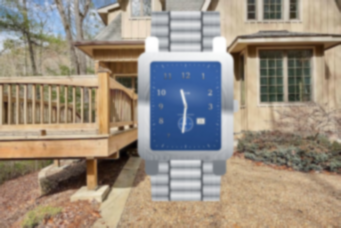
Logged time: 11,31
